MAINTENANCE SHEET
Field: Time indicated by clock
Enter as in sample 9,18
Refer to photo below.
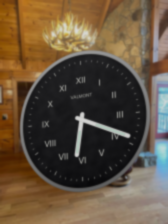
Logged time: 6,19
